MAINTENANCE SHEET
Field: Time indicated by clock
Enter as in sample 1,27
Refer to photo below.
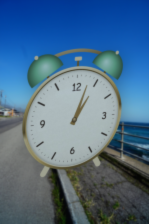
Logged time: 1,03
